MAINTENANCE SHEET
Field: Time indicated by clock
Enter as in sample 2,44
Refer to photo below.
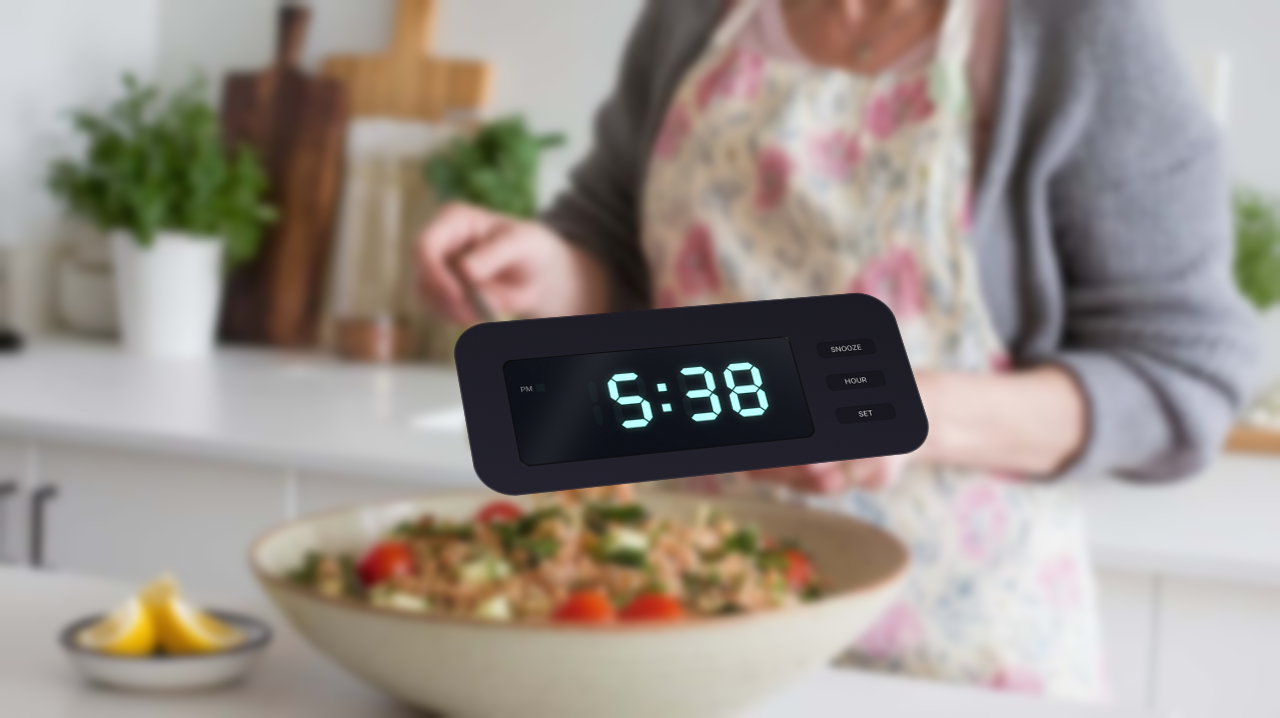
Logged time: 5,38
